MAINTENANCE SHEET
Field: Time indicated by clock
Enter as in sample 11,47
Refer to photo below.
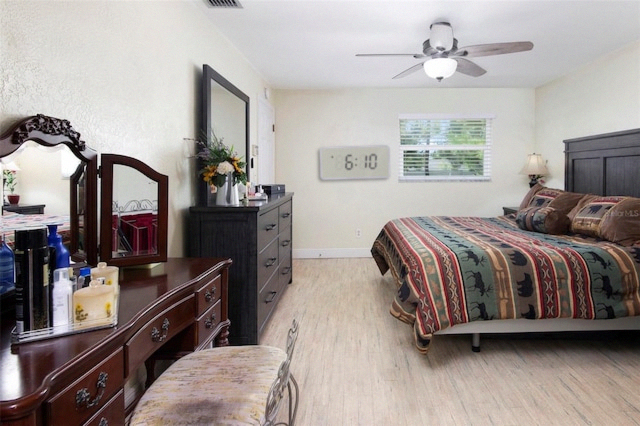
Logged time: 6,10
